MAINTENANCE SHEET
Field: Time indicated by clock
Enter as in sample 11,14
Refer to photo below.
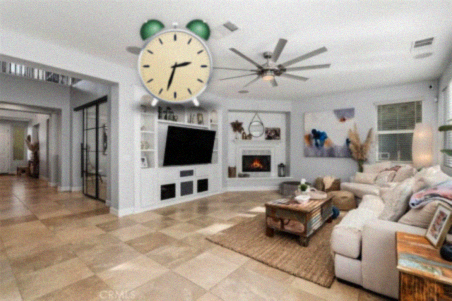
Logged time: 2,33
